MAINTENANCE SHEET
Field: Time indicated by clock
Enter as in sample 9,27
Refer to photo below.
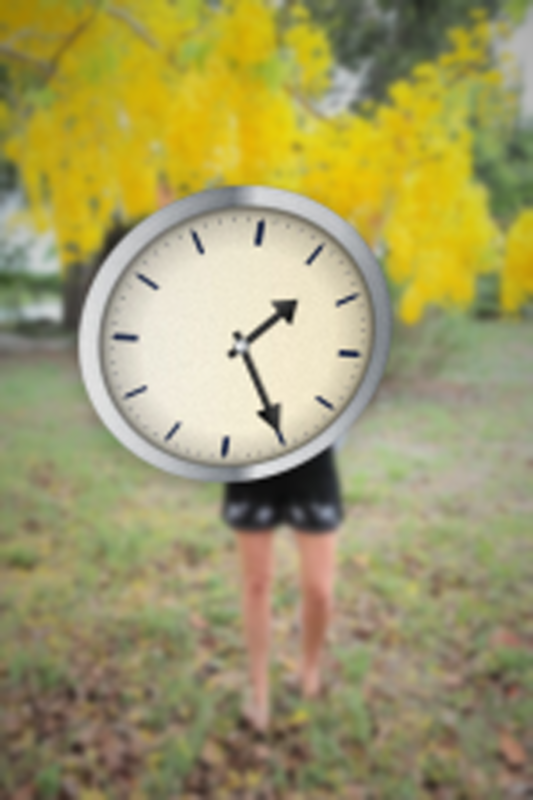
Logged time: 1,25
